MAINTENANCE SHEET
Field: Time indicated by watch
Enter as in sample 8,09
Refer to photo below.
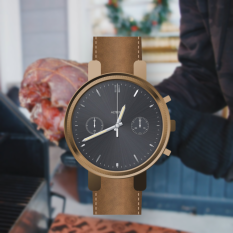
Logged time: 12,41
